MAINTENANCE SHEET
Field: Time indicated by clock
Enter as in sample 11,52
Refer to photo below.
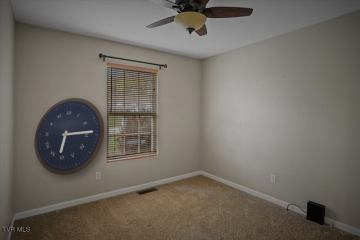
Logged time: 6,14
